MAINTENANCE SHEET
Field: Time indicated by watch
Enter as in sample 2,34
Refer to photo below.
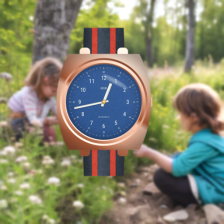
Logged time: 12,43
